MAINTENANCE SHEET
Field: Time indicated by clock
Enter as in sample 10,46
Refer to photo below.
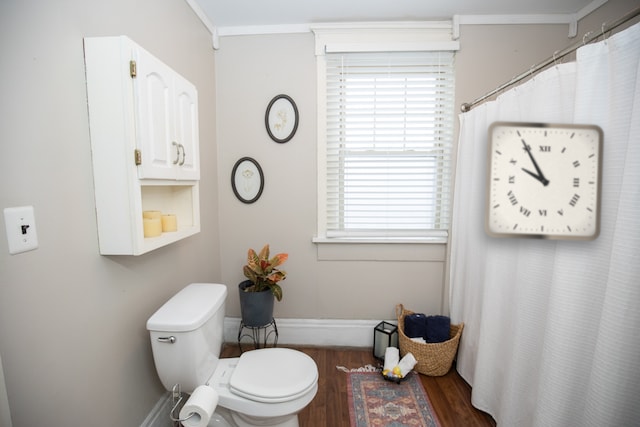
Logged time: 9,55
